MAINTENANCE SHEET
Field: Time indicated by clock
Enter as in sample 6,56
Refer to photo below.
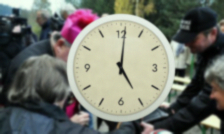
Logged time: 5,01
